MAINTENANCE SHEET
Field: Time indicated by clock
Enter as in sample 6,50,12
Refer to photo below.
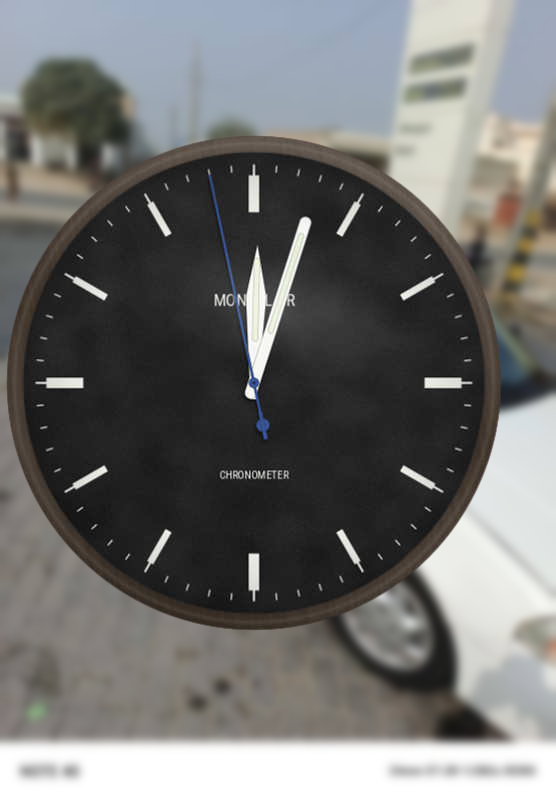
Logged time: 12,02,58
